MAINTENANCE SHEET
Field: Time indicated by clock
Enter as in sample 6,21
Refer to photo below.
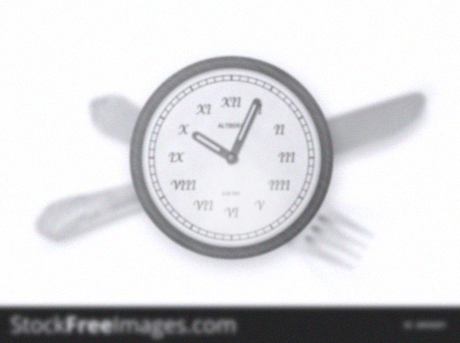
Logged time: 10,04
